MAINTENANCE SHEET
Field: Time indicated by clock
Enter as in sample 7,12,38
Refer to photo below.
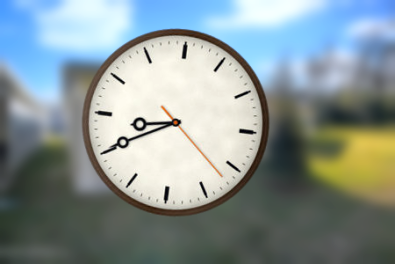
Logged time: 8,40,22
